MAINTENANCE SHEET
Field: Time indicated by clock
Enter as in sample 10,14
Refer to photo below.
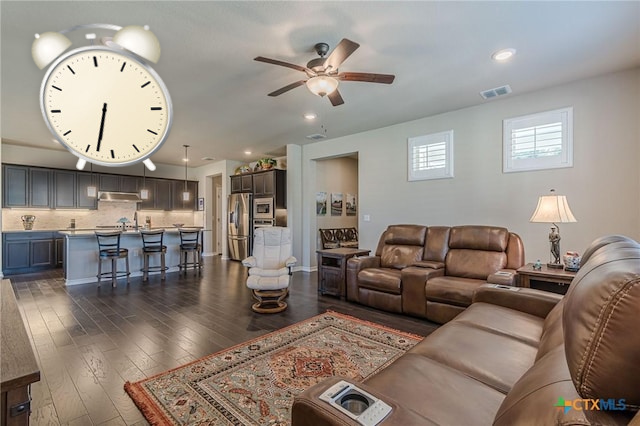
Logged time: 6,33
